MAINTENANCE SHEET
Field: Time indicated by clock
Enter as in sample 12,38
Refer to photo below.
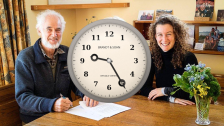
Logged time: 9,25
